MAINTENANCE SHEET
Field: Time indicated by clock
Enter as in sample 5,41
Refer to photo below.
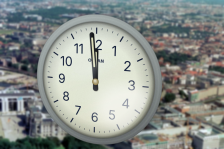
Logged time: 11,59
